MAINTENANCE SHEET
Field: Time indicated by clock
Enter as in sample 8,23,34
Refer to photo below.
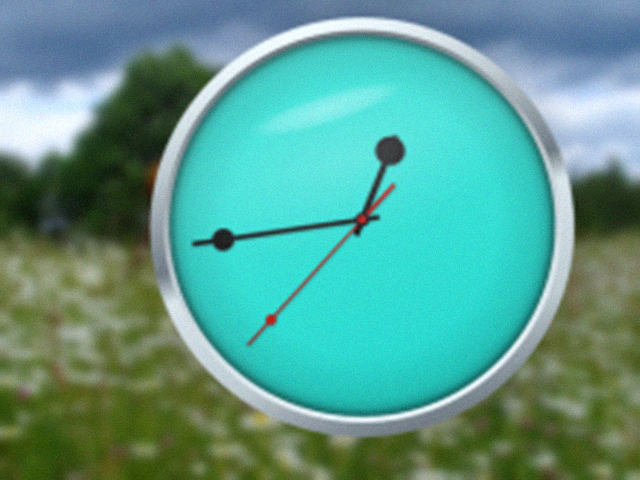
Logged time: 12,43,37
